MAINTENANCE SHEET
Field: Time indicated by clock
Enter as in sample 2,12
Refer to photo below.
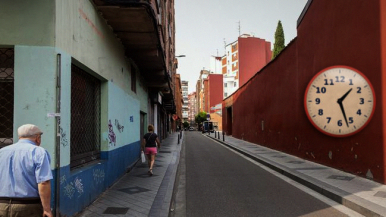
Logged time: 1,27
